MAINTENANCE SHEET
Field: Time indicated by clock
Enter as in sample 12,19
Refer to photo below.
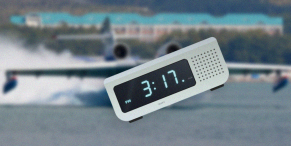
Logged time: 3,17
